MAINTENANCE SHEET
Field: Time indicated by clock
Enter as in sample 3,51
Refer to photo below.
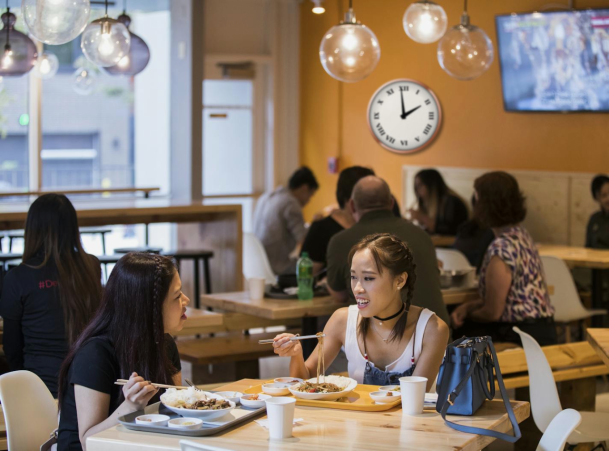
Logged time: 1,59
